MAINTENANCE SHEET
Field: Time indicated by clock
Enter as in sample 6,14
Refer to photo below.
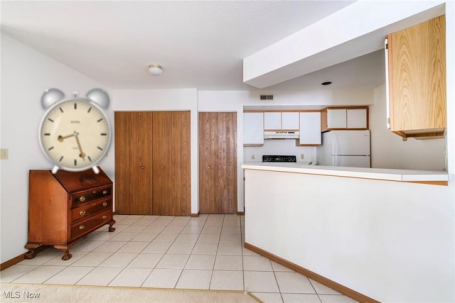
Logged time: 8,27
